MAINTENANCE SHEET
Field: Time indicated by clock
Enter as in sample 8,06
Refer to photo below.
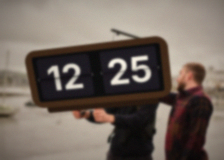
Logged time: 12,25
